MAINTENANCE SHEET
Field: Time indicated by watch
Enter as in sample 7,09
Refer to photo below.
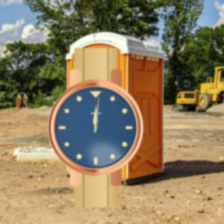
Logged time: 12,01
